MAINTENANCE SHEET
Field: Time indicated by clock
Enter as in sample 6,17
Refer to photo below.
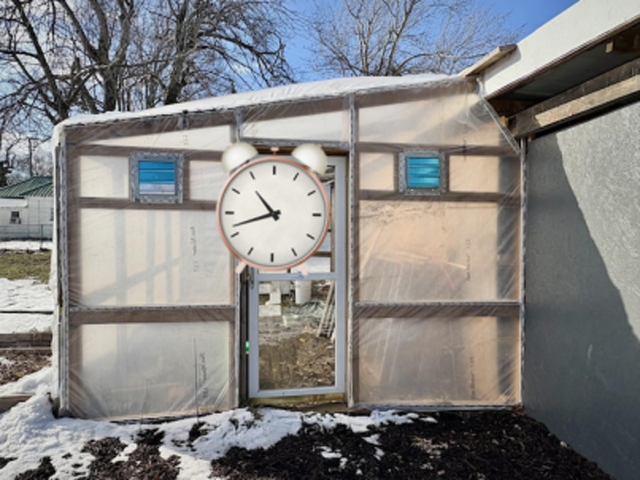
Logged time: 10,42
